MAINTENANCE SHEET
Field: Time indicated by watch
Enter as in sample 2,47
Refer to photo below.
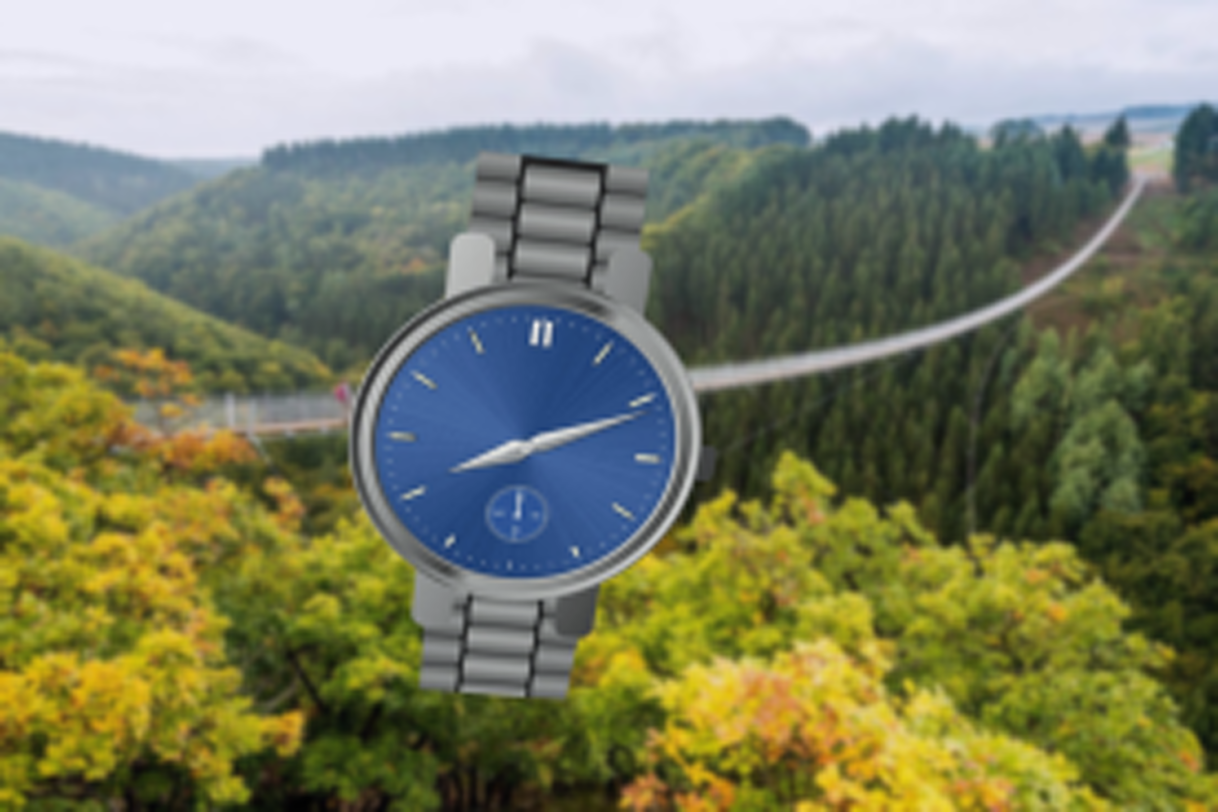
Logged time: 8,11
